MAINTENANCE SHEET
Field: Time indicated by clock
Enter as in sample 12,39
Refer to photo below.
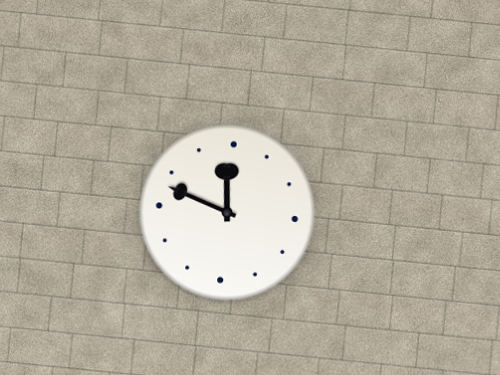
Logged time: 11,48
